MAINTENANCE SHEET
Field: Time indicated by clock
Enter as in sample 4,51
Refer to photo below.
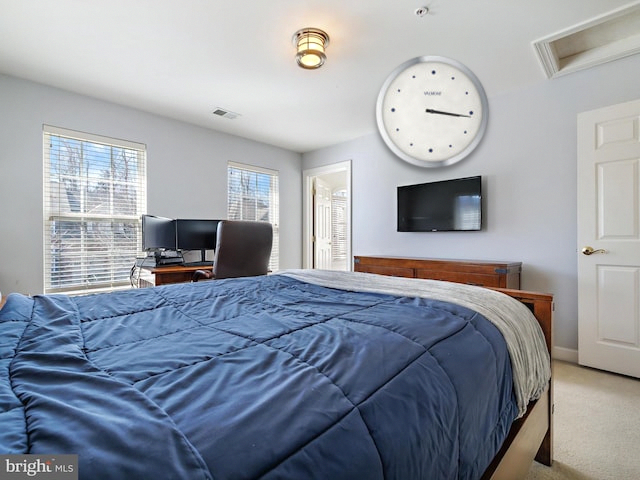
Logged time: 3,16
